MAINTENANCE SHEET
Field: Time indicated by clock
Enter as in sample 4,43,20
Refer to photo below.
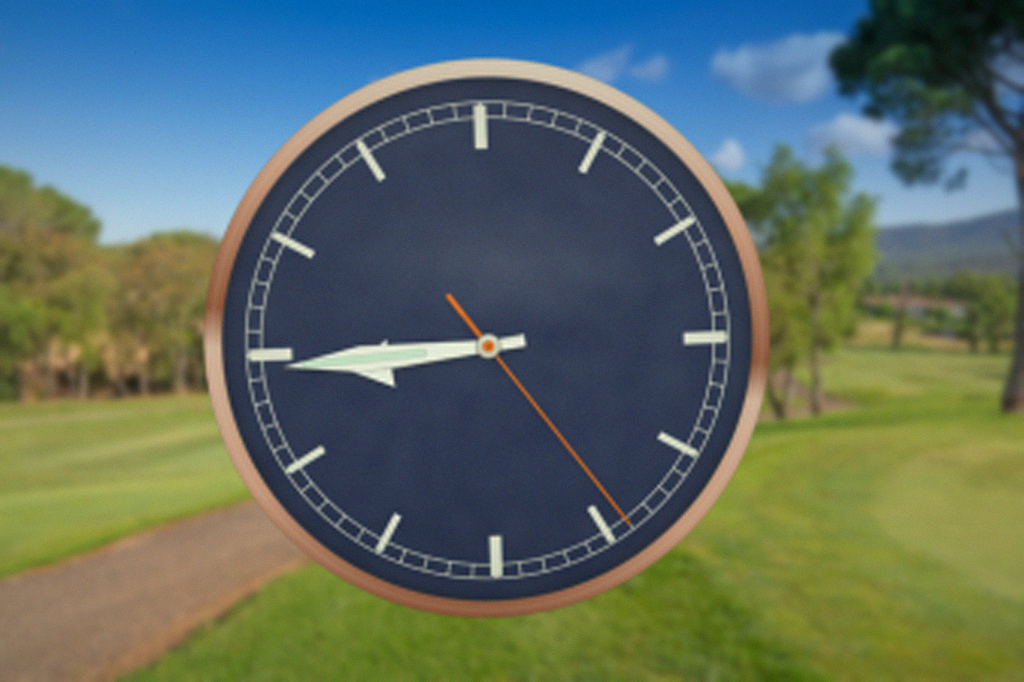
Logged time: 8,44,24
